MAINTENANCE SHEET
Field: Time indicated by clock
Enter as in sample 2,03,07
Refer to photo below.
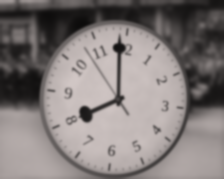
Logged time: 7,58,53
